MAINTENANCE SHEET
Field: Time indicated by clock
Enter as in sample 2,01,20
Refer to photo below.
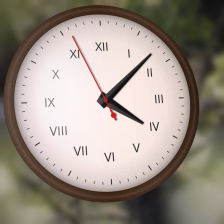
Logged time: 4,07,56
